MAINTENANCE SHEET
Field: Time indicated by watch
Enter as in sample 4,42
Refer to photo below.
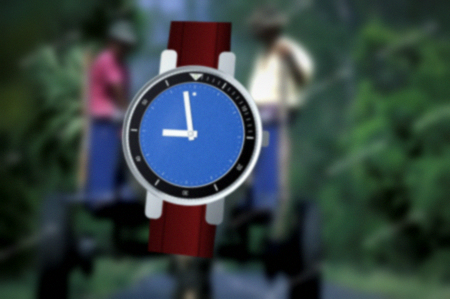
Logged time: 8,58
